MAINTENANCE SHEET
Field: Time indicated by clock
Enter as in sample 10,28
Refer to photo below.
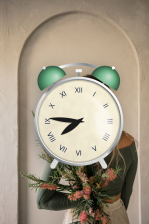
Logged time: 7,46
